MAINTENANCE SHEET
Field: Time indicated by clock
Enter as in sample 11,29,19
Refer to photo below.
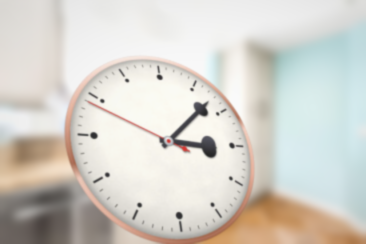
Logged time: 3,07,49
